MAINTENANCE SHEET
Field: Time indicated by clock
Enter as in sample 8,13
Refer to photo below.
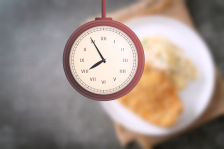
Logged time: 7,55
